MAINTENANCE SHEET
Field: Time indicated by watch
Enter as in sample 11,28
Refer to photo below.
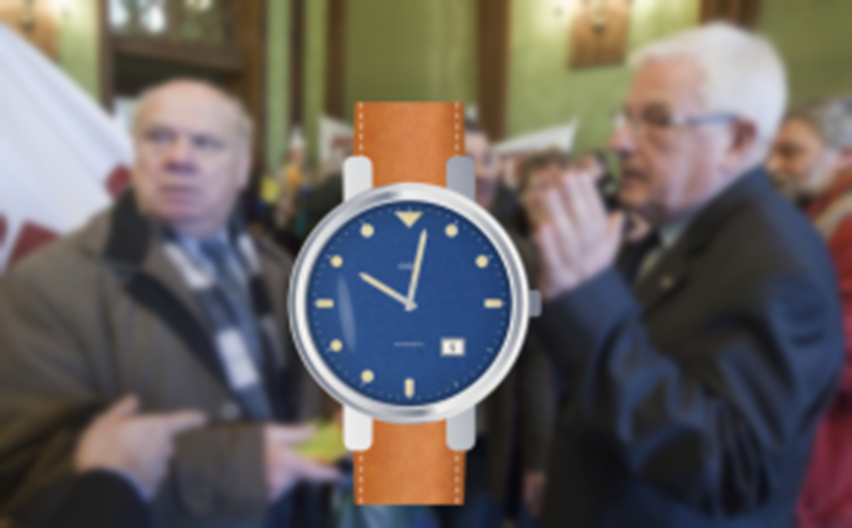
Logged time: 10,02
